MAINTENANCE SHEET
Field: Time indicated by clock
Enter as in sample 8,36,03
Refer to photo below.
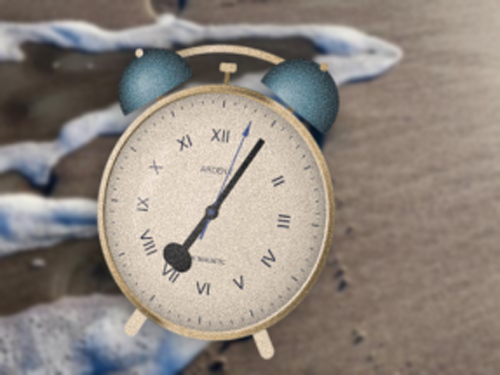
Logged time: 7,05,03
